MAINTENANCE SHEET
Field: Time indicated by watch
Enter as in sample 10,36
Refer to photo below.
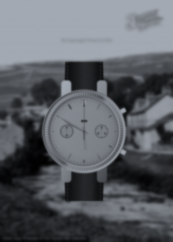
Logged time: 5,50
